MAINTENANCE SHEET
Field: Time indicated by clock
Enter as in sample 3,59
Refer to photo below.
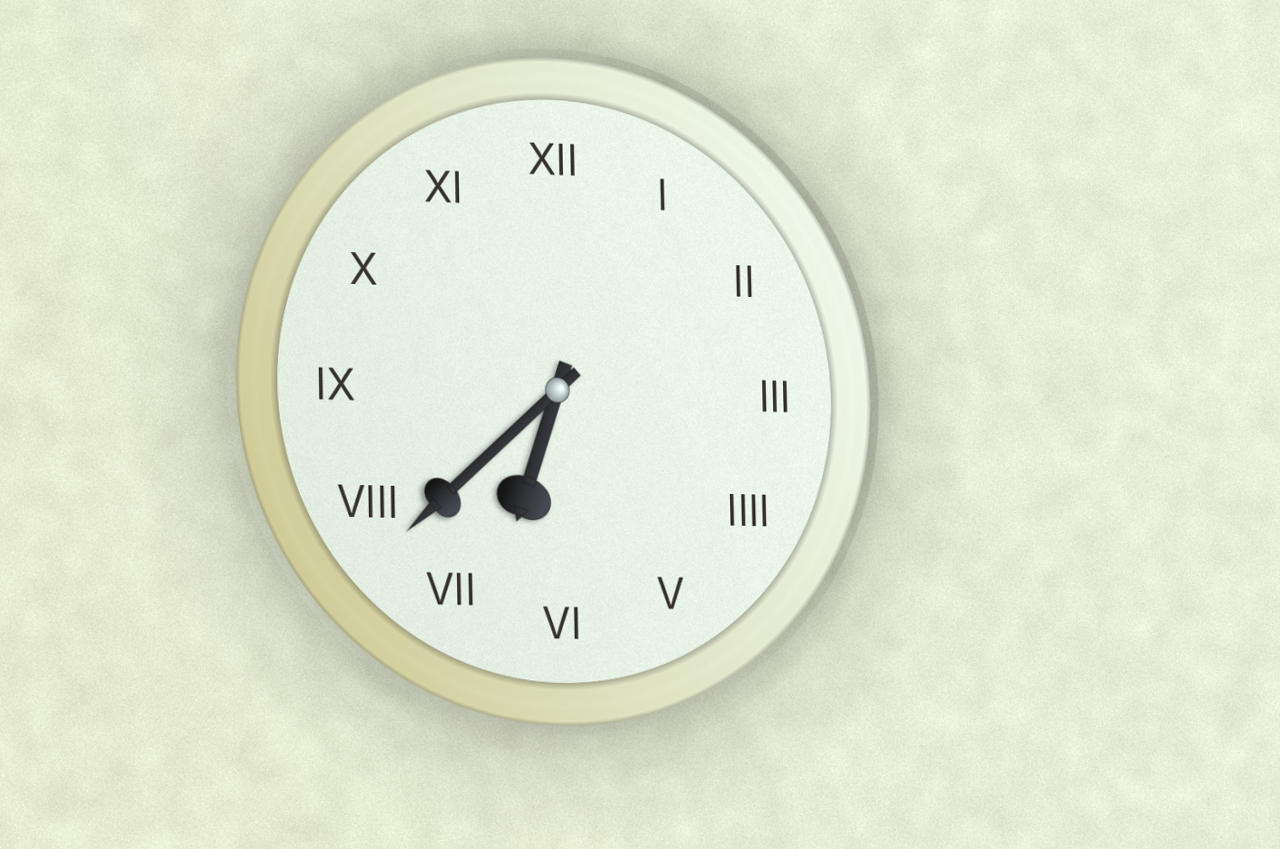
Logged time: 6,38
